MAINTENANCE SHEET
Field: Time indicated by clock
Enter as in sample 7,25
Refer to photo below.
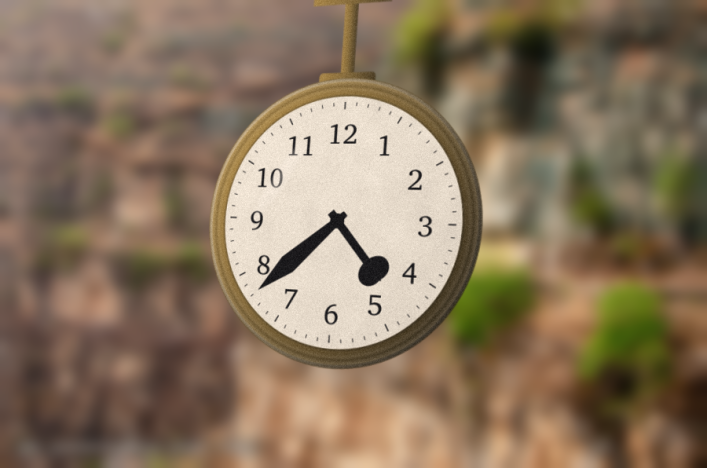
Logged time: 4,38
